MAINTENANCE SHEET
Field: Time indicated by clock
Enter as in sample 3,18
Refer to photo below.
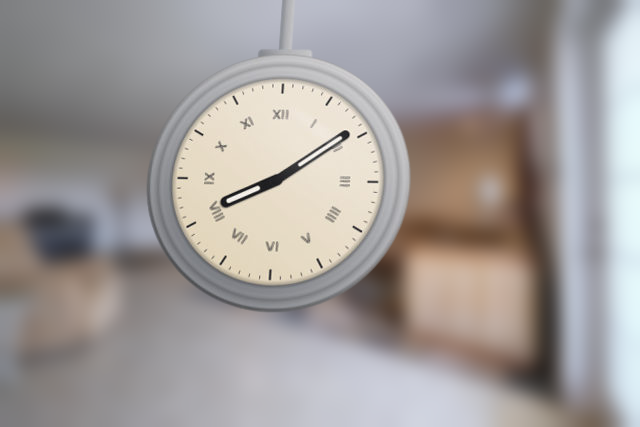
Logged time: 8,09
